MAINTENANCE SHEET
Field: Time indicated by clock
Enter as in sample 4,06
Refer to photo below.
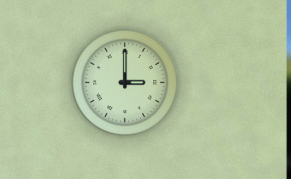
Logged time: 3,00
